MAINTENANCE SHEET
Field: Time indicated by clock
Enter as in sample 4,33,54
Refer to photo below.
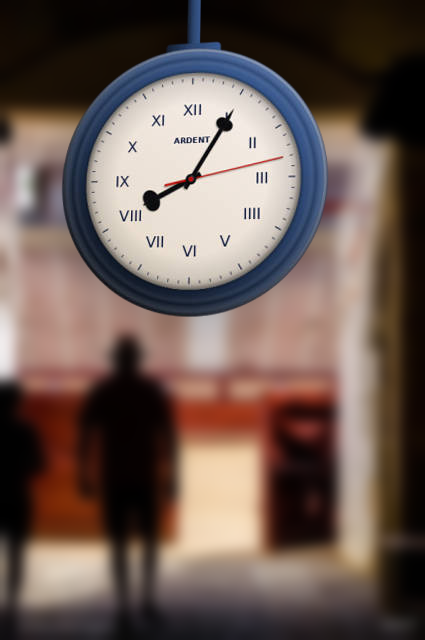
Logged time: 8,05,13
